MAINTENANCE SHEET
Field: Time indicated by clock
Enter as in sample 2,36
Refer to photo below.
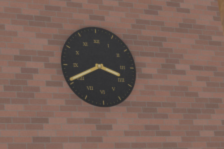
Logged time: 3,41
